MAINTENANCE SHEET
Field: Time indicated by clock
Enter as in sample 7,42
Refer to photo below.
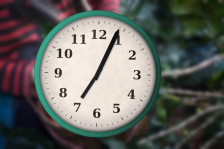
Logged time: 7,04
